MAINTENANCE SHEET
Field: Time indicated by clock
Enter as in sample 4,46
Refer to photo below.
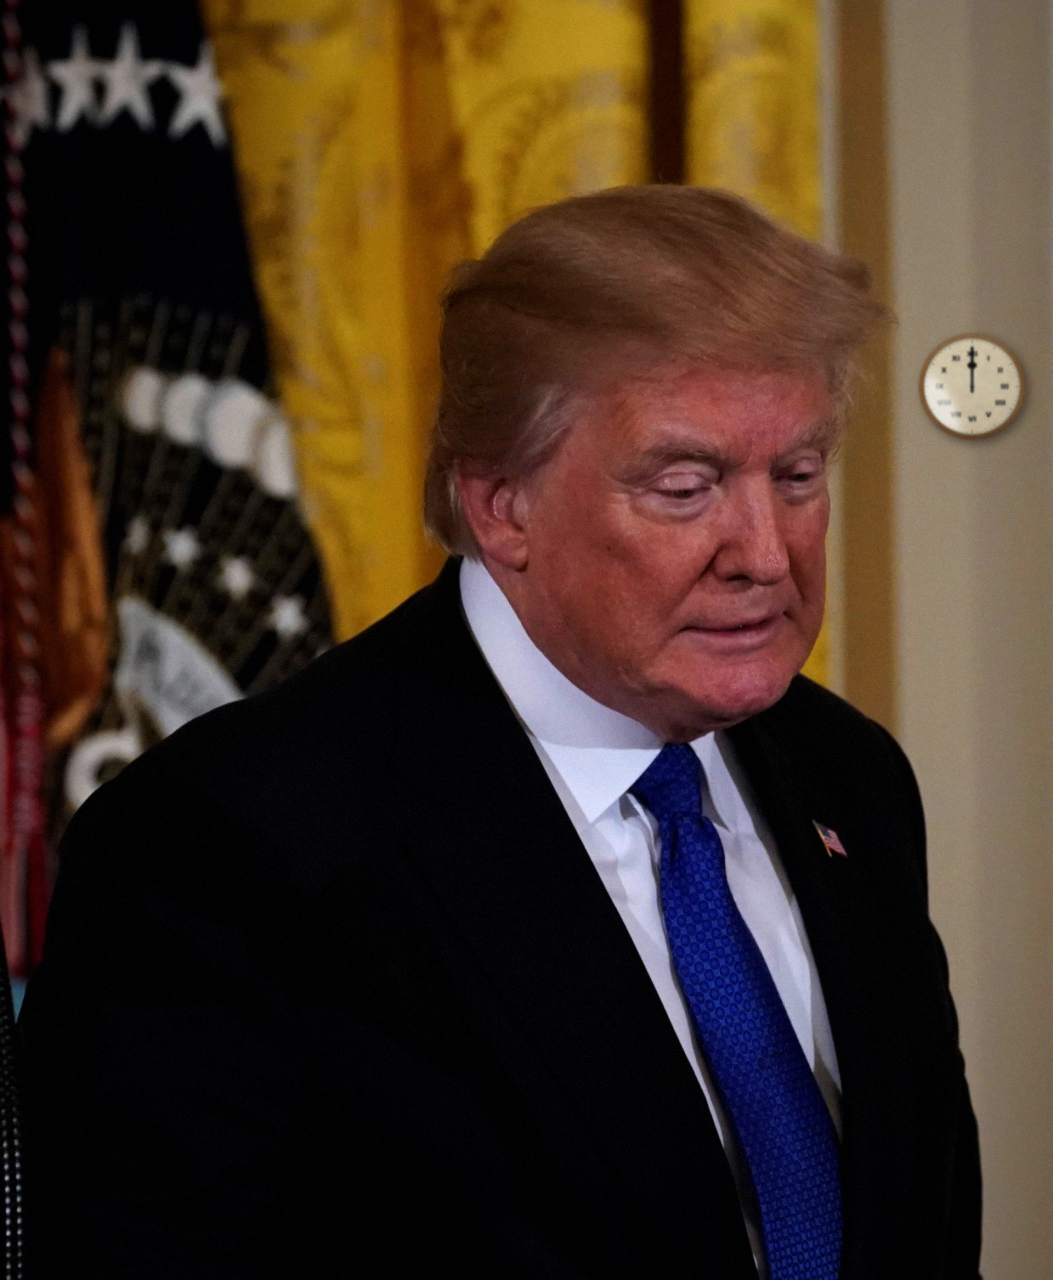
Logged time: 12,00
